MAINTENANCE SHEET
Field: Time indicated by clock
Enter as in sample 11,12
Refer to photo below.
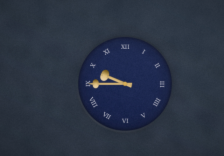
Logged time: 9,45
